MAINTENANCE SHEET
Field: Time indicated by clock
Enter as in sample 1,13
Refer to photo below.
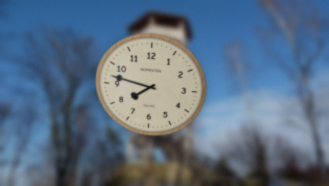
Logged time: 7,47
